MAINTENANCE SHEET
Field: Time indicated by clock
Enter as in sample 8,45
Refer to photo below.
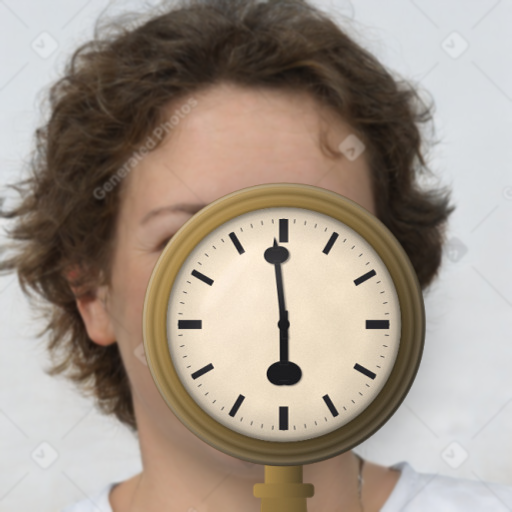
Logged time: 5,59
